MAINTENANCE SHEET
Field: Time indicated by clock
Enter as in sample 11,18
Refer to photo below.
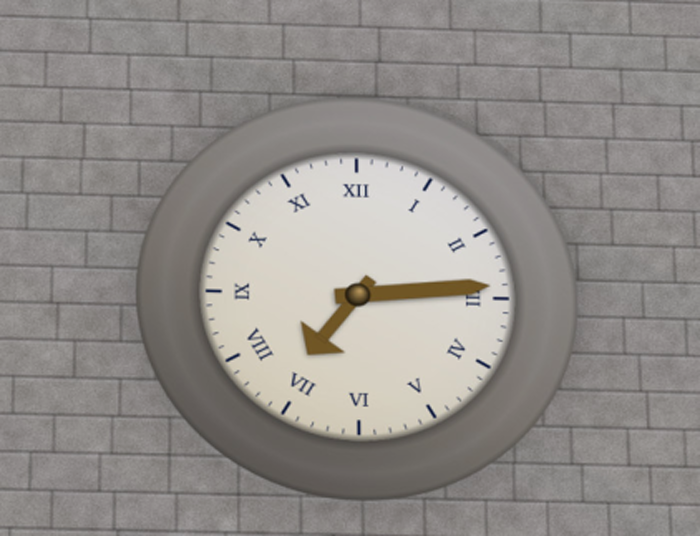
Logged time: 7,14
